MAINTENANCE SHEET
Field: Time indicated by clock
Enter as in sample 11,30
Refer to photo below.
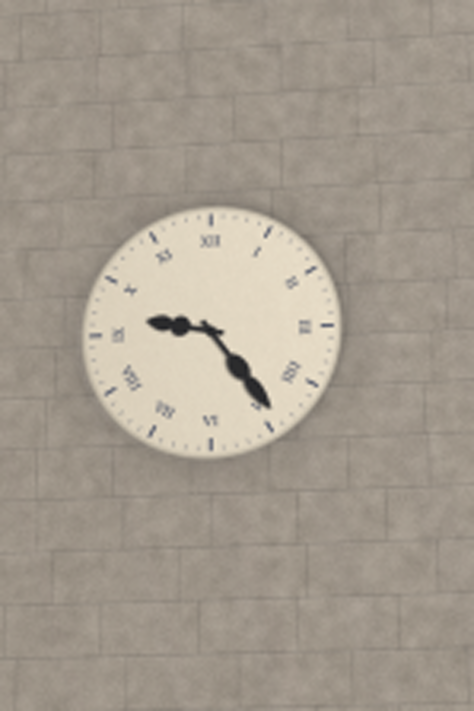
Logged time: 9,24
